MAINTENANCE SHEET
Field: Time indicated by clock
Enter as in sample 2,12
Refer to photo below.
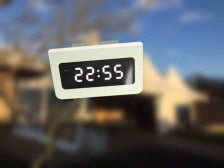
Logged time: 22,55
